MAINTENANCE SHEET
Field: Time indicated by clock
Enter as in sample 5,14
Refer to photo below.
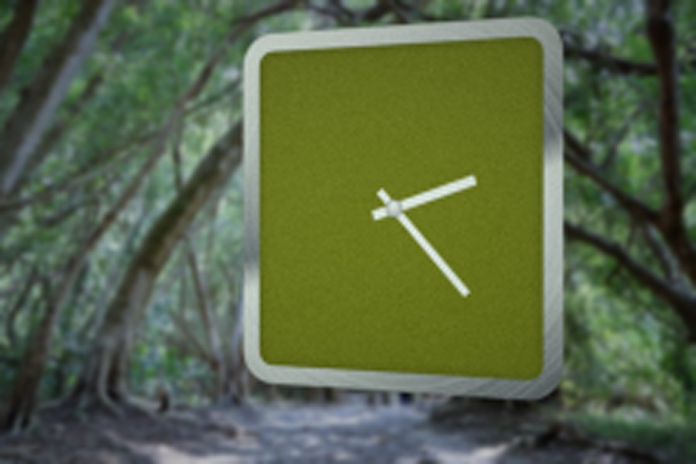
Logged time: 2,23
